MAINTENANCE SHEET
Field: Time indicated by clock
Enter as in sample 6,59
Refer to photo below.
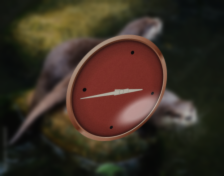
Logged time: 2,43
